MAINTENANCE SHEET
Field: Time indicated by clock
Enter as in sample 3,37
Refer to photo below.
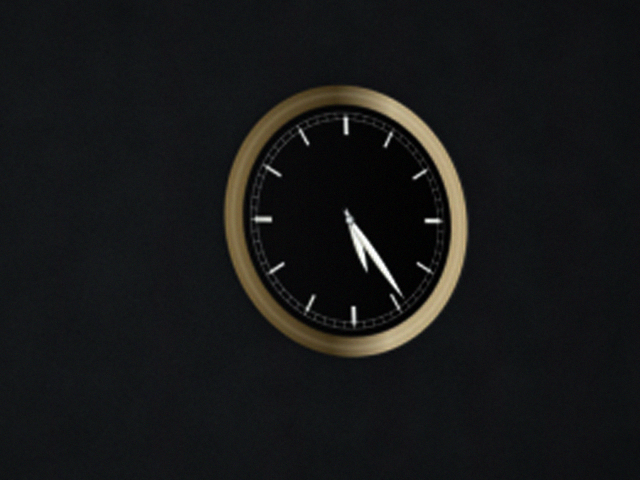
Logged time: 5,24
